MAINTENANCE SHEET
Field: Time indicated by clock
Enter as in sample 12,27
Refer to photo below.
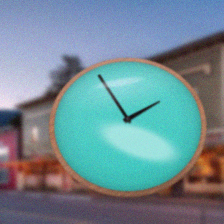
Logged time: 1,55
